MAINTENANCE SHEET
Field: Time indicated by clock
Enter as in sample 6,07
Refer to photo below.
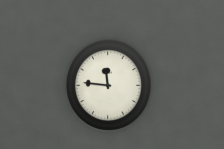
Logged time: 11,46
